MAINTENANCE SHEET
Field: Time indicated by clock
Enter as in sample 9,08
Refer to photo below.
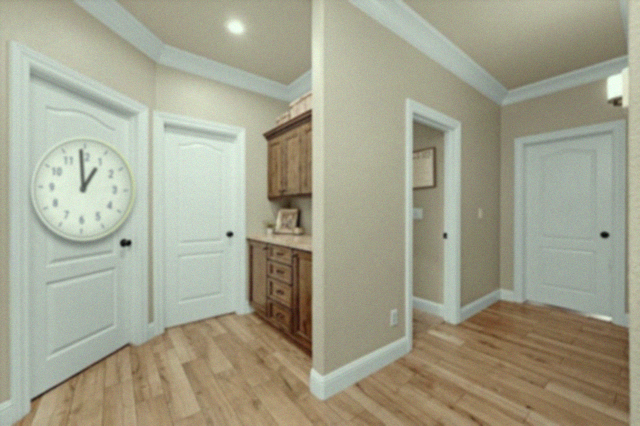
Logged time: 12,59
